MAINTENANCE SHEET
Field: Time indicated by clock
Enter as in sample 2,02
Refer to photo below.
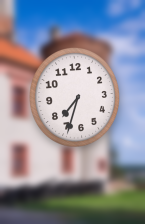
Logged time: 7,34
